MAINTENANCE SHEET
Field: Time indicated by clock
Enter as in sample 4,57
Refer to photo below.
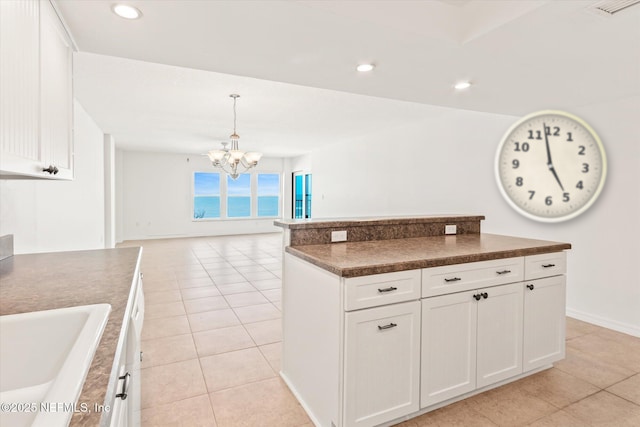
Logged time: 4,58
